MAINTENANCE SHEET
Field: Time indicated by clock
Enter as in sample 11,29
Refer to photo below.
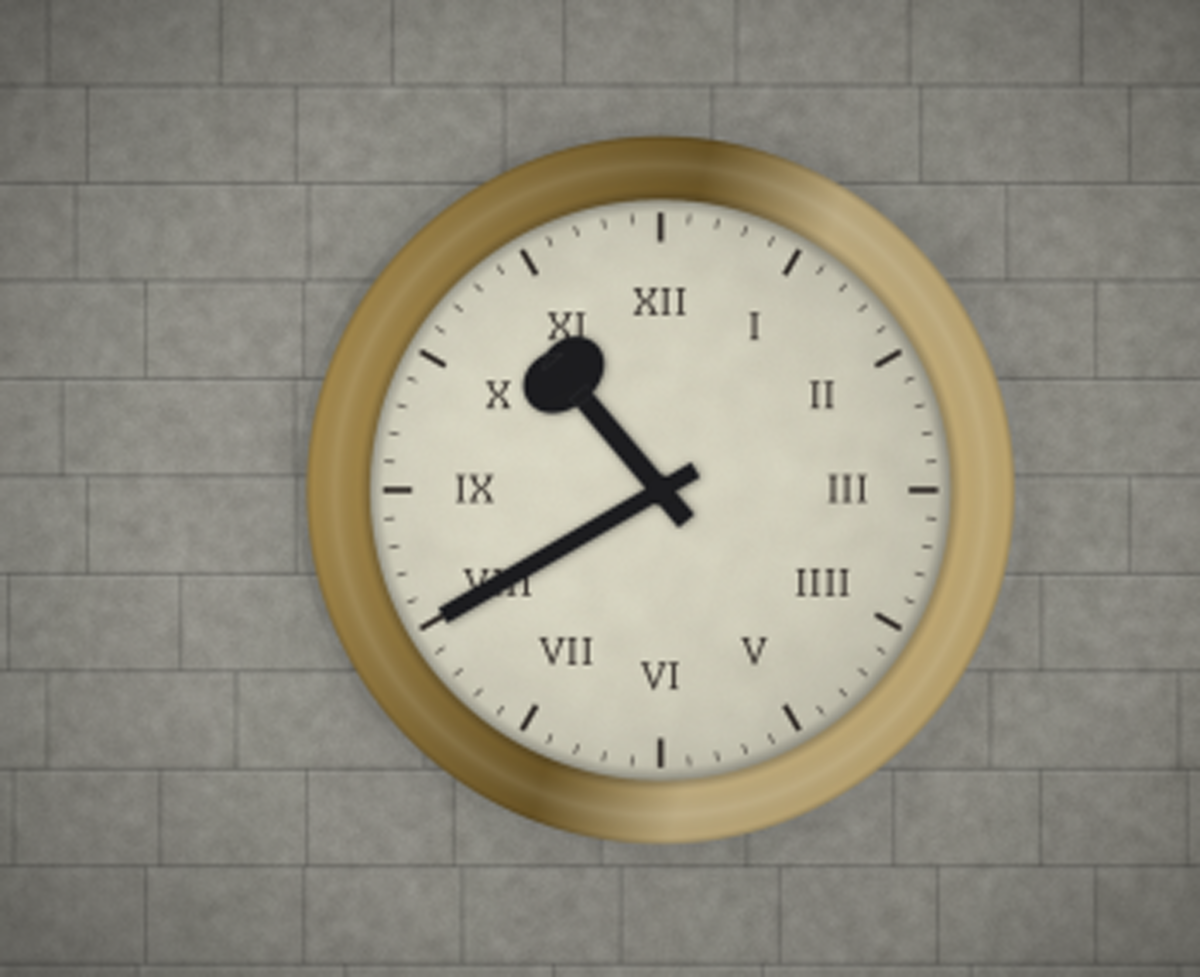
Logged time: 10,40
